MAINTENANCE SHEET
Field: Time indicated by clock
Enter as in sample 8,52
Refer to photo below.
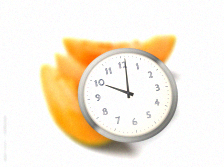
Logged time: 10,01
